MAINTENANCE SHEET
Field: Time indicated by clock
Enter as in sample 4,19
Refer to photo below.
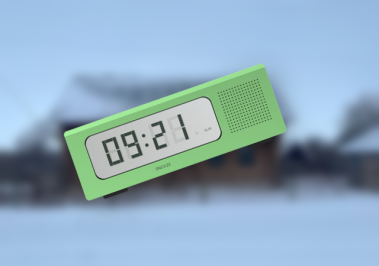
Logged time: 9,21
